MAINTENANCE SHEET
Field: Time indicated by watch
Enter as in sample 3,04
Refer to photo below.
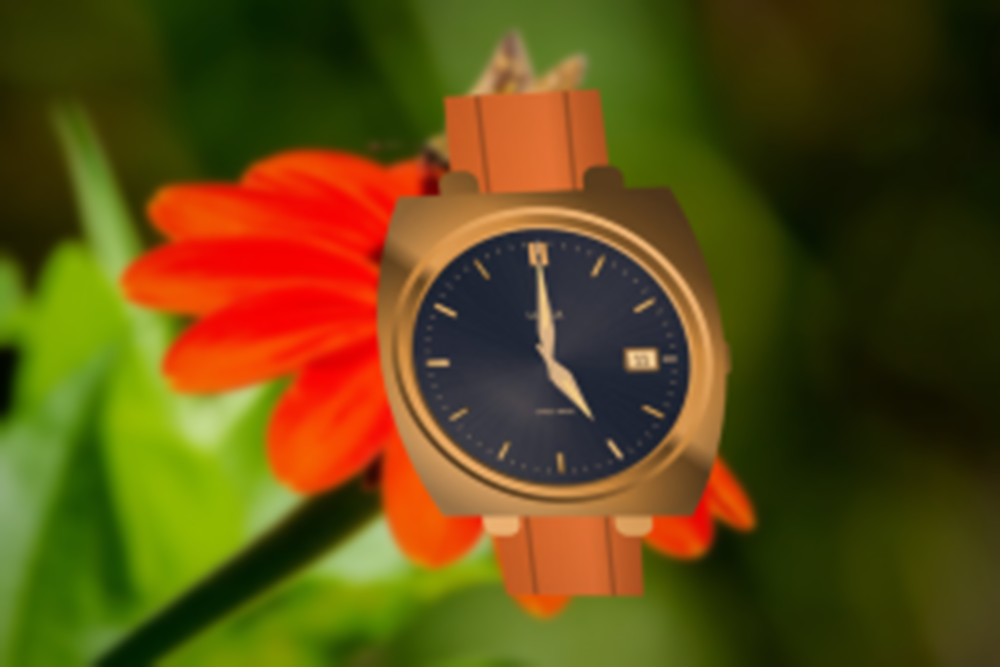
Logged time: 5,00
